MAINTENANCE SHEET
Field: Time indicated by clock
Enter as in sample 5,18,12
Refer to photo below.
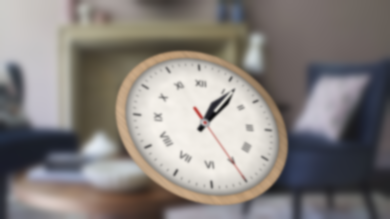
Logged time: 1,06,25
